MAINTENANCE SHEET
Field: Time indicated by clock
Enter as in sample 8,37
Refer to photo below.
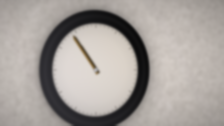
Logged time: 10,54
